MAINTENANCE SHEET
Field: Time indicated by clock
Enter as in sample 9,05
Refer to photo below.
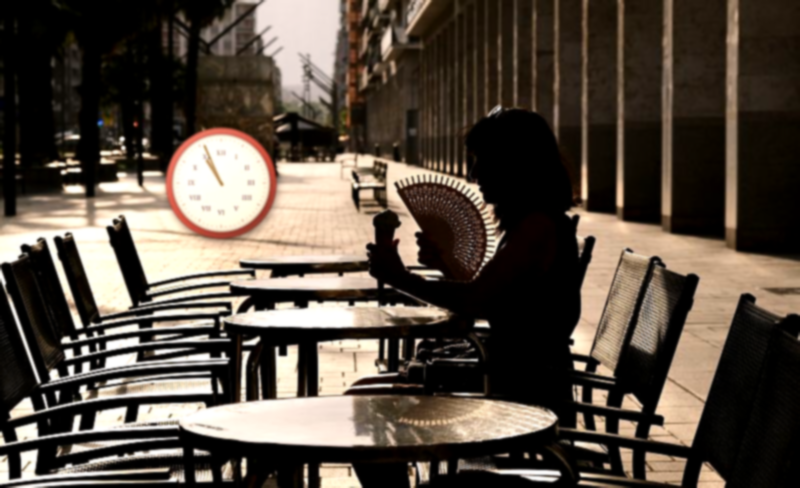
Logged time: 10,56
